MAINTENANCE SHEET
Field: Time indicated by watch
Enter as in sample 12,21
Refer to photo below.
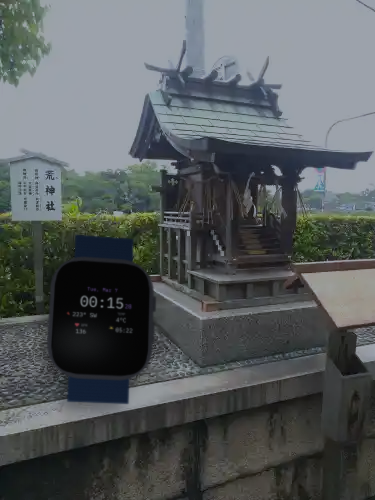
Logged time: 0,15
